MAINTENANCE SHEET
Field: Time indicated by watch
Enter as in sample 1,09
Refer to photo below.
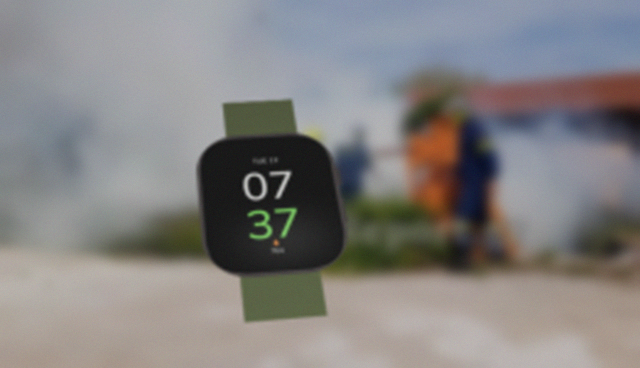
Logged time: 7,37
